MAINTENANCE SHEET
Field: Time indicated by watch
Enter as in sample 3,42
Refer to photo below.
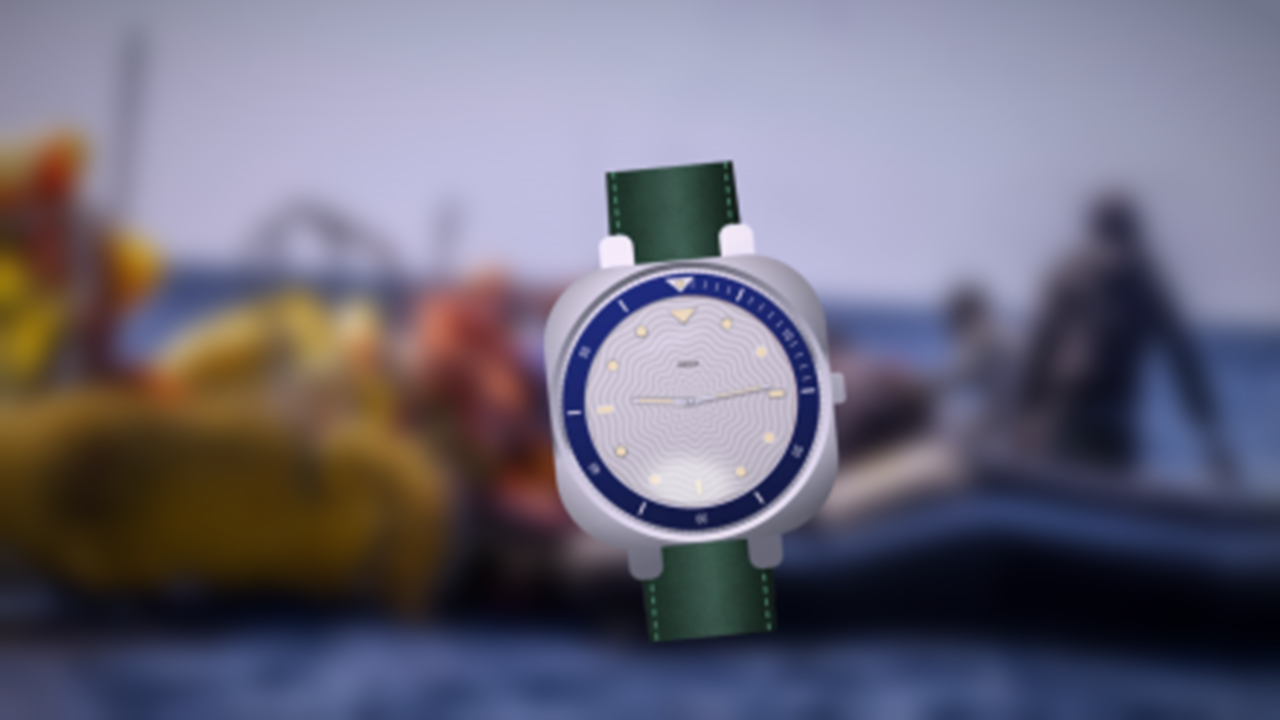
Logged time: 9,14
